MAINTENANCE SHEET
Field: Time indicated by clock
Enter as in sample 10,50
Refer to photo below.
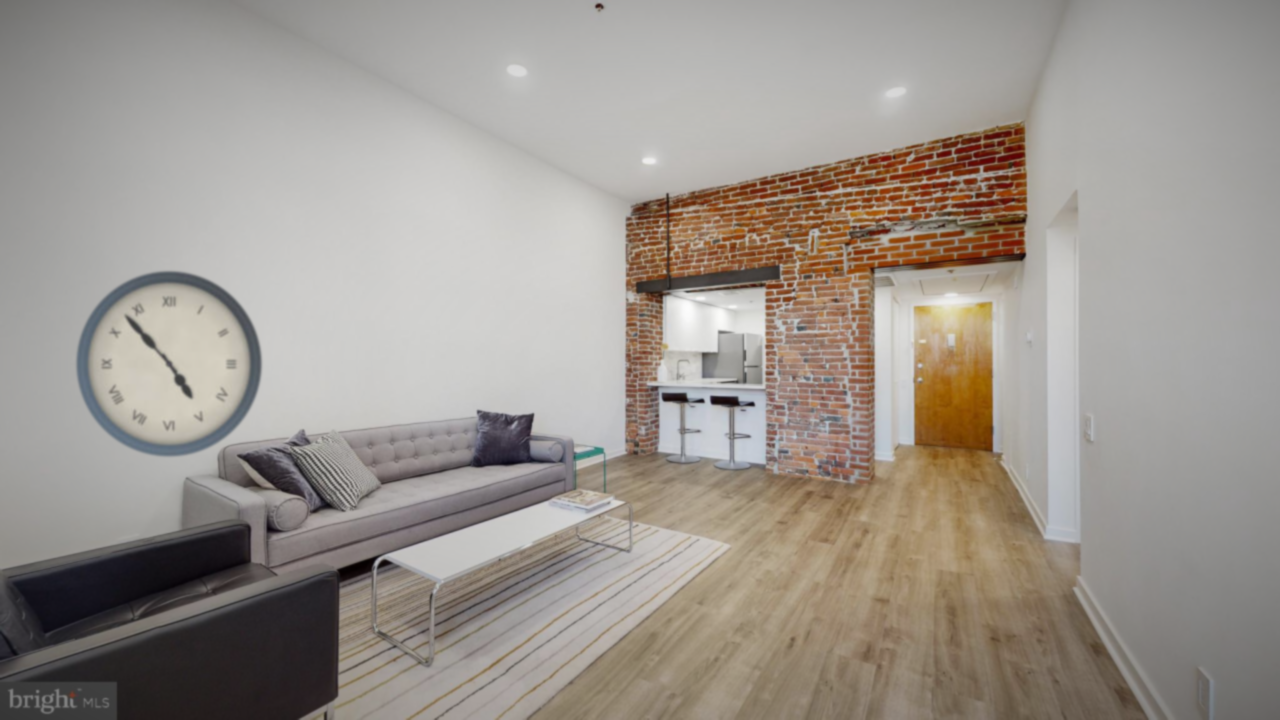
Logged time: 4,53
